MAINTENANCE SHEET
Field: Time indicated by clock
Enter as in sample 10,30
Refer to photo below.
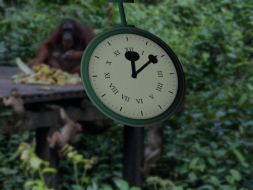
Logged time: 12,09
